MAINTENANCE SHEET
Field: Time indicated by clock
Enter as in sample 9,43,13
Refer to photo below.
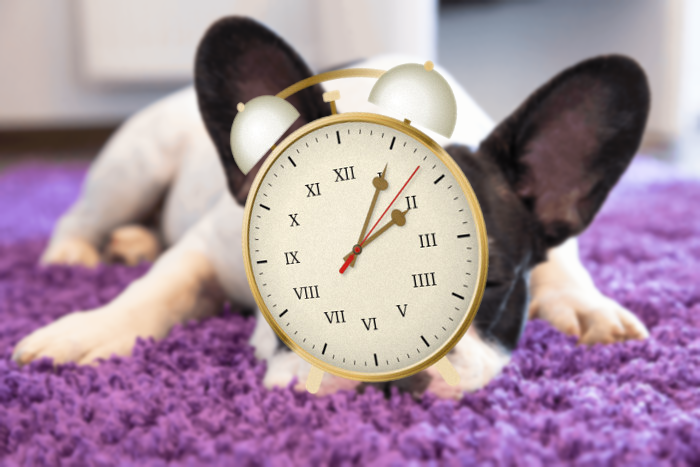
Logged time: 2,05,08
